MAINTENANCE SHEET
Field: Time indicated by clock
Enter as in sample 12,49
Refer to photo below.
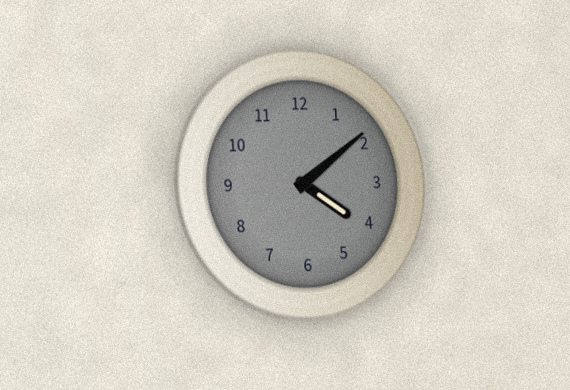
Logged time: 4,09
